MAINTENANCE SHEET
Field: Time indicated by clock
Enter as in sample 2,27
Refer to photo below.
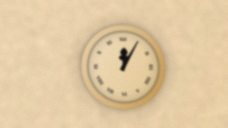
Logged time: 12,05
